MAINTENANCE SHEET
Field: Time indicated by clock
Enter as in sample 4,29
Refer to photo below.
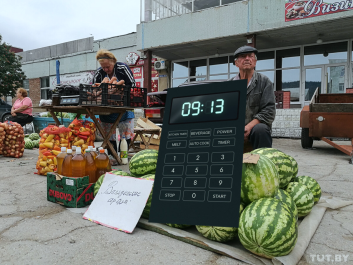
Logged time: 9,13
